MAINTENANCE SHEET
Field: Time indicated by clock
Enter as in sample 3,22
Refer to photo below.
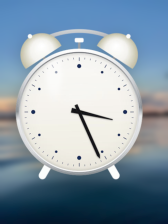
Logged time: 3,26
